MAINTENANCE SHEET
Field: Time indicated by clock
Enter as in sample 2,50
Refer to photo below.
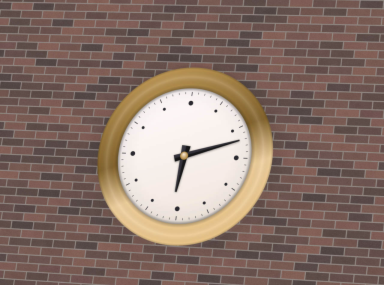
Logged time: 6,12
